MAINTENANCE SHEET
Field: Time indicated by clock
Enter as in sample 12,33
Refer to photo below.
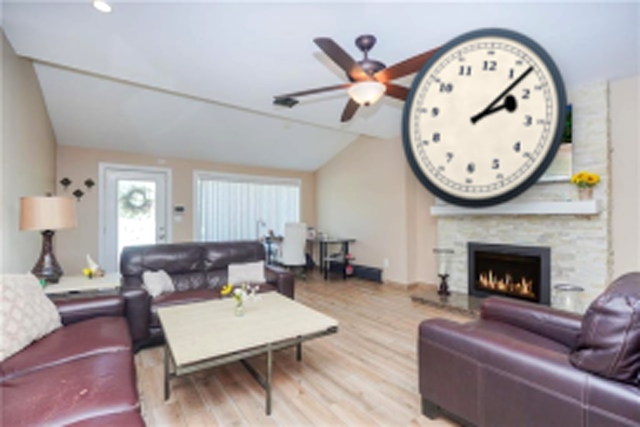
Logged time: 2,07
